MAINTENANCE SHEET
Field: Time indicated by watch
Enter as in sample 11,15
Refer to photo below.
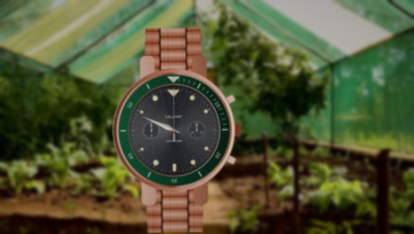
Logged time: 9,49
